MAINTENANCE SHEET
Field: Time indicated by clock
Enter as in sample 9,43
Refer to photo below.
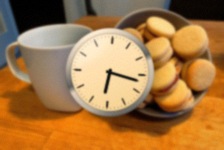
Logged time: 6,17
